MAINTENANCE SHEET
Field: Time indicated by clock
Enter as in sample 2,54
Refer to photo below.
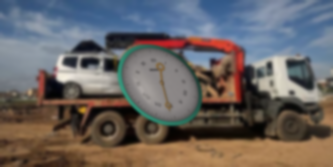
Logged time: 12,31
